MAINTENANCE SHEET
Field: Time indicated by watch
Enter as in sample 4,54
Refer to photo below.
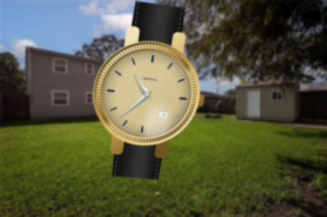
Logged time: 10,37
